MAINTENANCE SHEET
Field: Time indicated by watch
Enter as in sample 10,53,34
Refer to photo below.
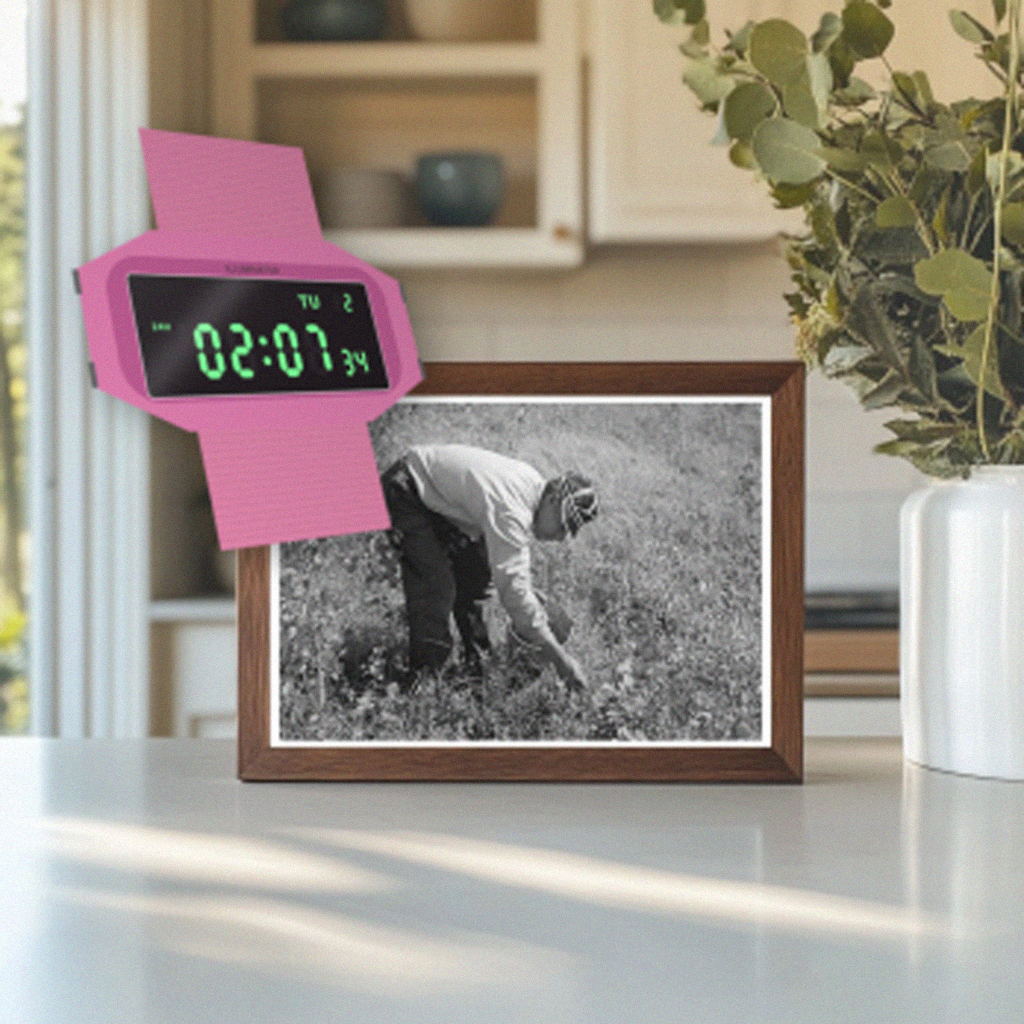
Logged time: 2,07,34
